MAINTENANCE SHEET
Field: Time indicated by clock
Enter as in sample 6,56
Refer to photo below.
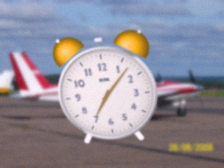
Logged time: 7,07
